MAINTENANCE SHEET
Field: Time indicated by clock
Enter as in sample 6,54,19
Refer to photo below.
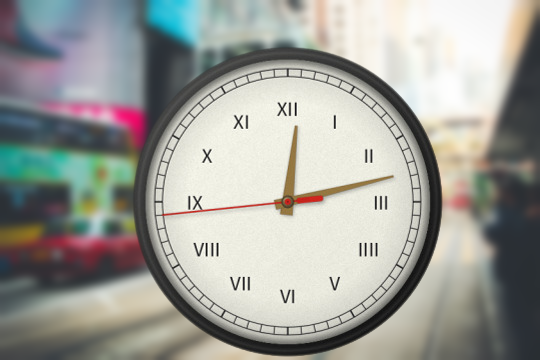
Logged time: 12,12,44
